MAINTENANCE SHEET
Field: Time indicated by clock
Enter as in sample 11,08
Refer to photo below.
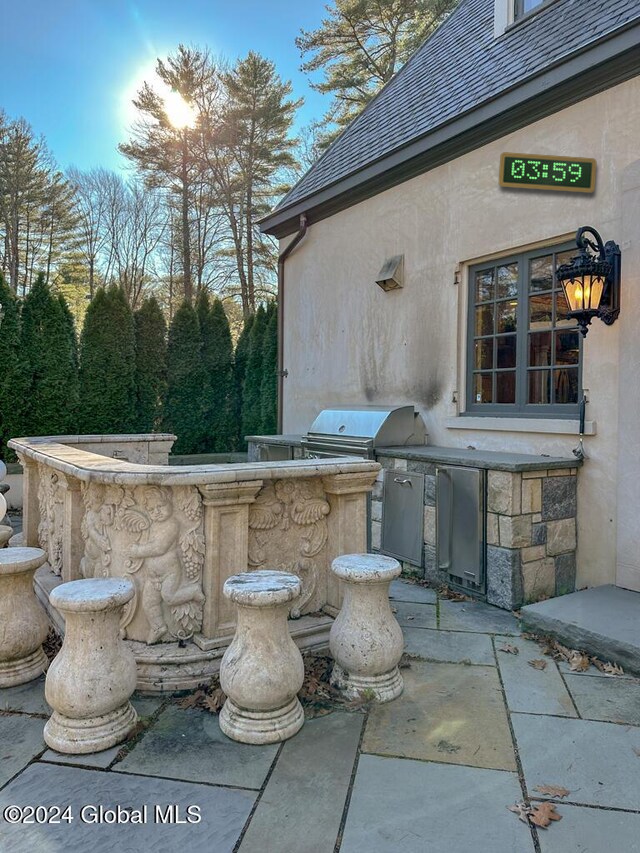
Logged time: 3,59
